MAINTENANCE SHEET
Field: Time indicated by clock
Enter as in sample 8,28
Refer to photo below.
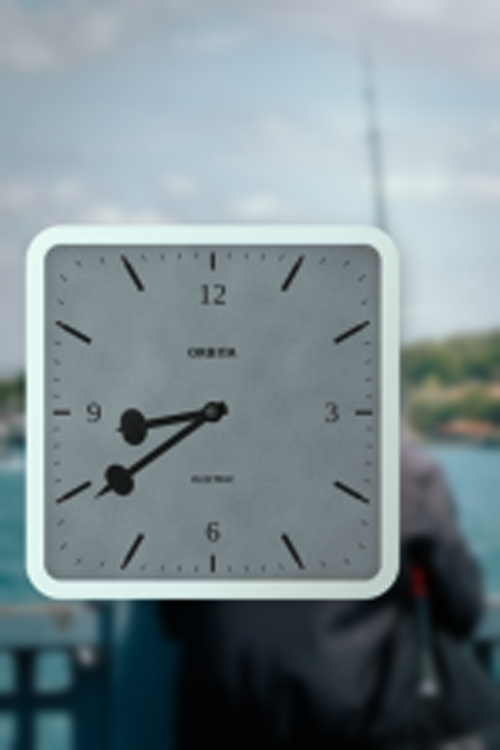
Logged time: 8,39
